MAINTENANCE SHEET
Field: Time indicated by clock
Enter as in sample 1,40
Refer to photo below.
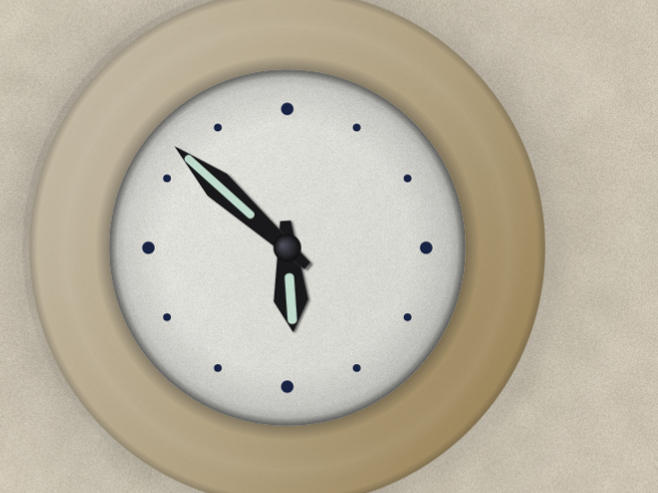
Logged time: 5,52
